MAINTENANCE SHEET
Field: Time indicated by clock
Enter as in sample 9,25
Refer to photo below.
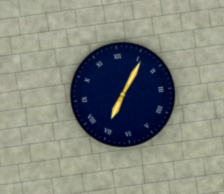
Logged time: 7,06
